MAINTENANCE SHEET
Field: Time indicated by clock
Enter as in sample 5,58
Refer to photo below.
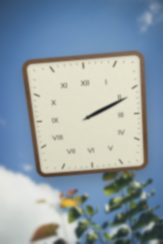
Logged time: 2,11
